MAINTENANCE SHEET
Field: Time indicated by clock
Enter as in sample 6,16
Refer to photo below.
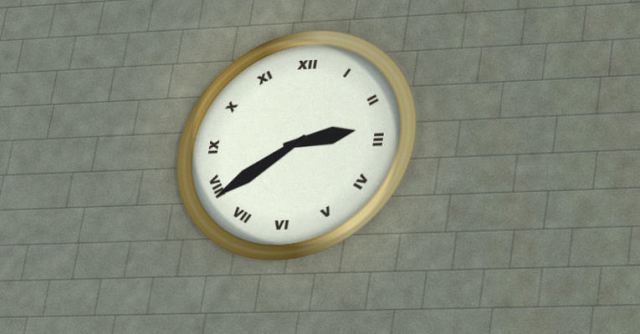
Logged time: 2,39
